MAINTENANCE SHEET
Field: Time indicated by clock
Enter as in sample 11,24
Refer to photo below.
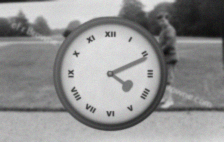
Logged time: 4,11
